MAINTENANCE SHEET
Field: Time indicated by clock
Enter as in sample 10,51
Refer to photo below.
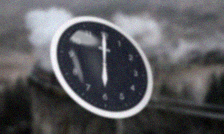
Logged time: 6,00
